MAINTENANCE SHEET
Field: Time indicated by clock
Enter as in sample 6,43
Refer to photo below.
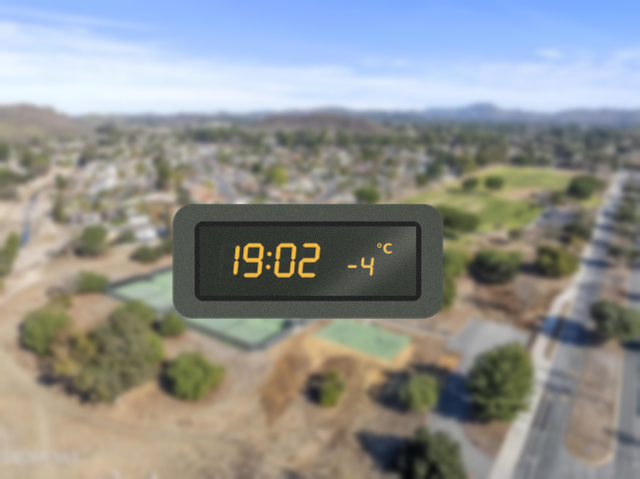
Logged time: 19,02
